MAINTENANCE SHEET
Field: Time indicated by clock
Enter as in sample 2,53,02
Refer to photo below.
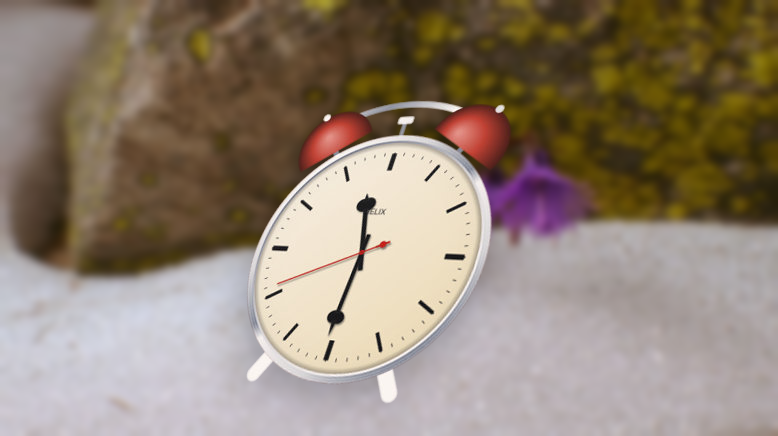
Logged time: 11,30,41
